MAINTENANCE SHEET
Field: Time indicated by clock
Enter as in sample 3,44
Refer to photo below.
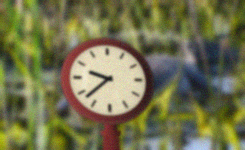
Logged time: 9,38
